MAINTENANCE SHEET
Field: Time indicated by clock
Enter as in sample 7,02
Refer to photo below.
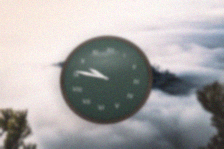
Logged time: 9,46
